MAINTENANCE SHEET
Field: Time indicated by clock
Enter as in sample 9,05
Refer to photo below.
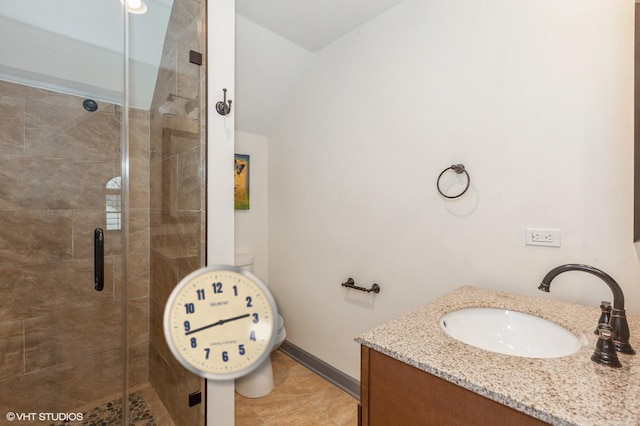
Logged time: 2,43
